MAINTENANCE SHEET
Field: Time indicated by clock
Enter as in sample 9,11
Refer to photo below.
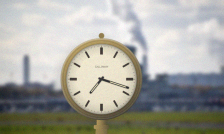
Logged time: 7,18
